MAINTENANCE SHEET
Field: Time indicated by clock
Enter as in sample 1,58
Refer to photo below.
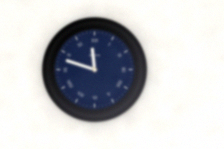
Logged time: 11,48
